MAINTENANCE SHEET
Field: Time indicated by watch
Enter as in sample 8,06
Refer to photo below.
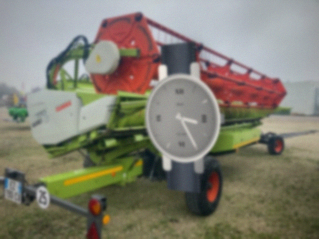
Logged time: 3,25
